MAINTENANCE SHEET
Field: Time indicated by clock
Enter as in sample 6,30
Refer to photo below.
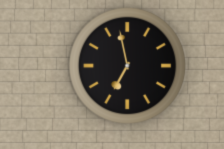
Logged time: 6,58
